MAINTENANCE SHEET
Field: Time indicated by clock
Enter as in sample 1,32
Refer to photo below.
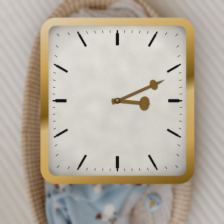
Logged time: 3,11
